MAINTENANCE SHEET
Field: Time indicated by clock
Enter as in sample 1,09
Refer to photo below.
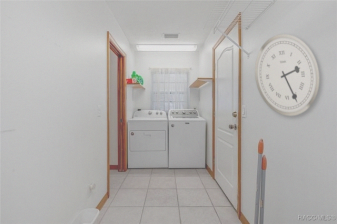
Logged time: 2,26
